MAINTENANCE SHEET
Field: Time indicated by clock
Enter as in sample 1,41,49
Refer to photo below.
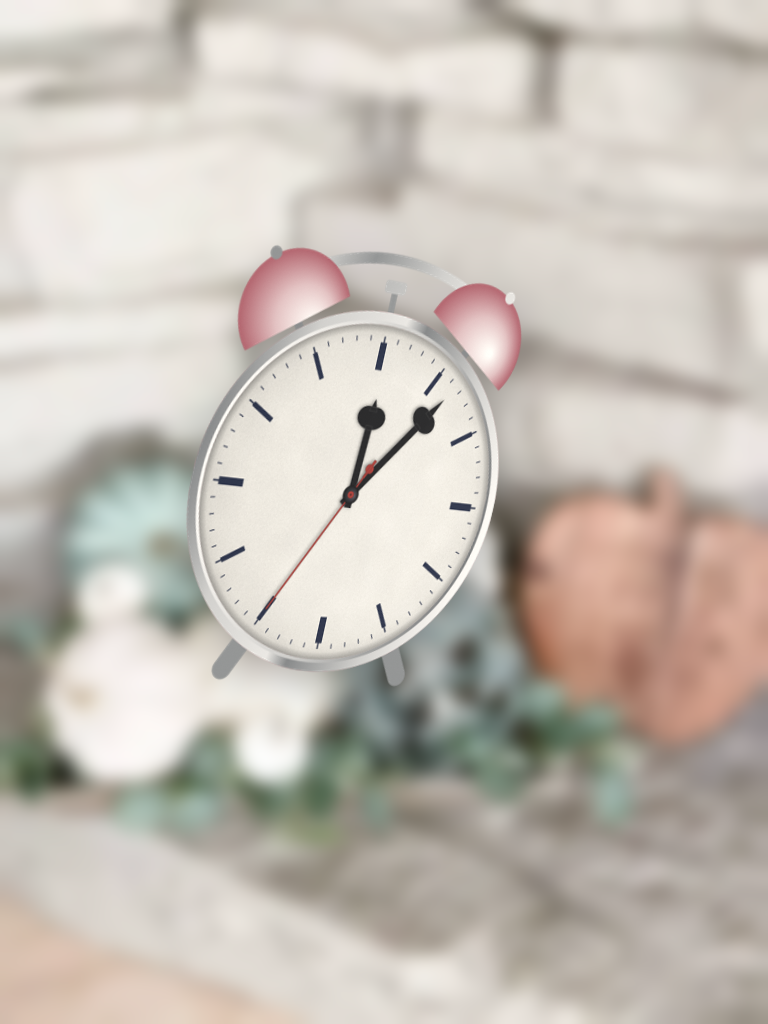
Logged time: 12,06,35
